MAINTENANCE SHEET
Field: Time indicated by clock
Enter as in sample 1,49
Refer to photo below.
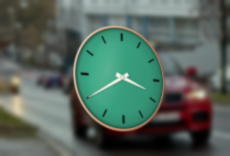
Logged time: 3,40
